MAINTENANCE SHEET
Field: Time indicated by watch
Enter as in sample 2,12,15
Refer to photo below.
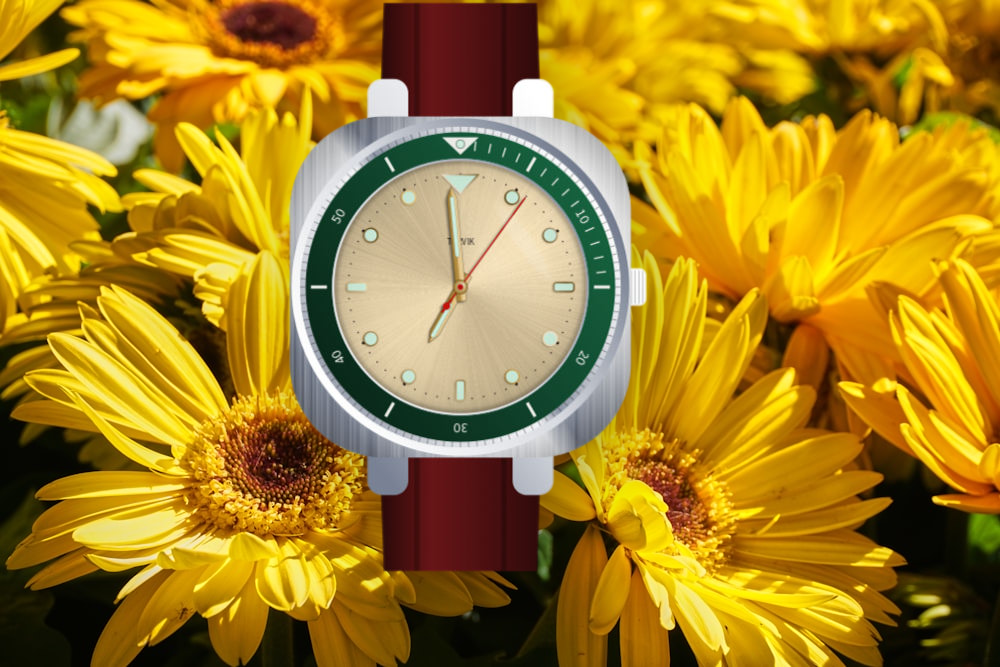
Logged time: 6,59,06
